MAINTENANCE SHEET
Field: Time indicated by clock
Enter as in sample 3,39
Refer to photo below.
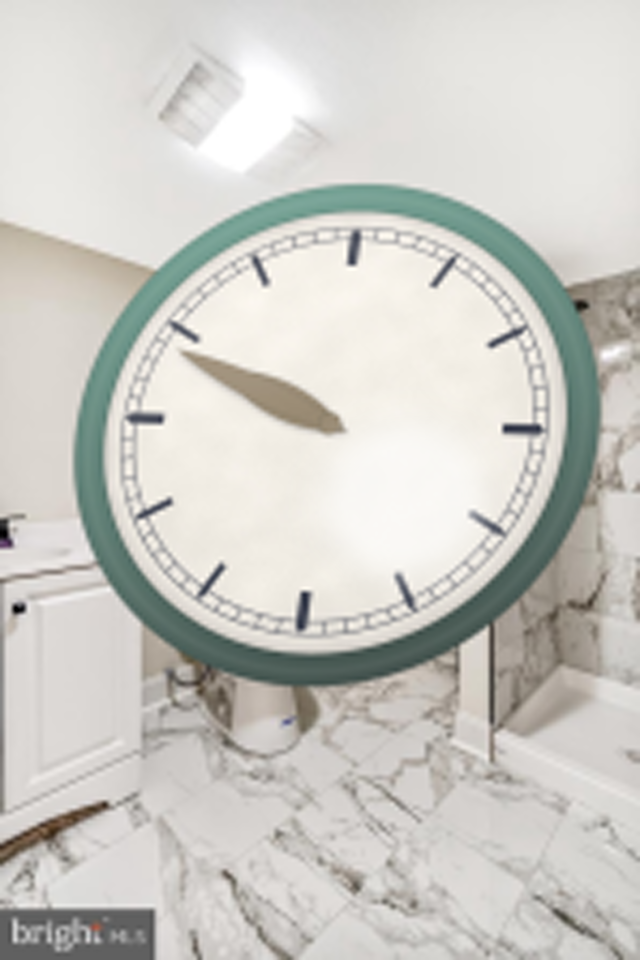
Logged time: 9,49
